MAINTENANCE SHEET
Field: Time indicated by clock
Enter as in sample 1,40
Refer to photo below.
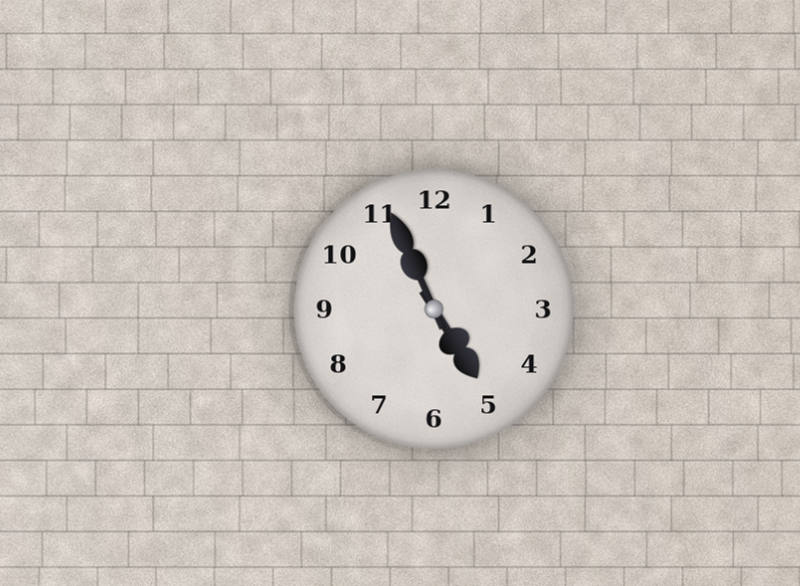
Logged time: 4,56
